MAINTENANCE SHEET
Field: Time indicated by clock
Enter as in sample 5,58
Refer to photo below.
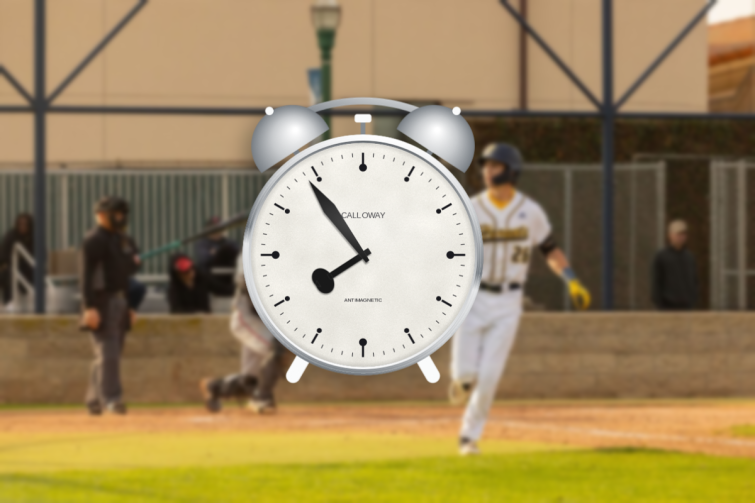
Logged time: 7,54
